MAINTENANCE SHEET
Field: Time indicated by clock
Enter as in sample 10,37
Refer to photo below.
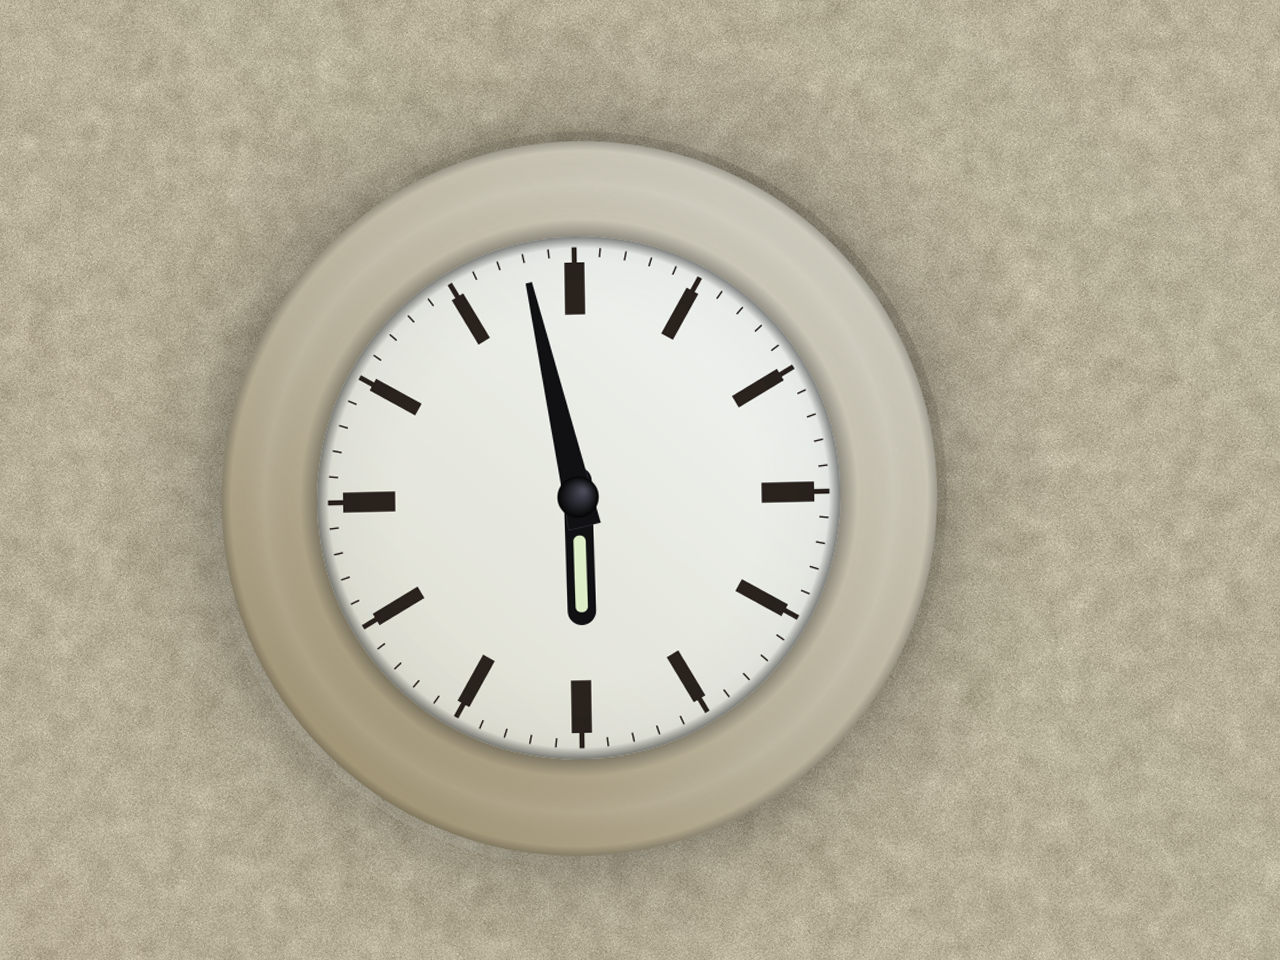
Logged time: 5,58
